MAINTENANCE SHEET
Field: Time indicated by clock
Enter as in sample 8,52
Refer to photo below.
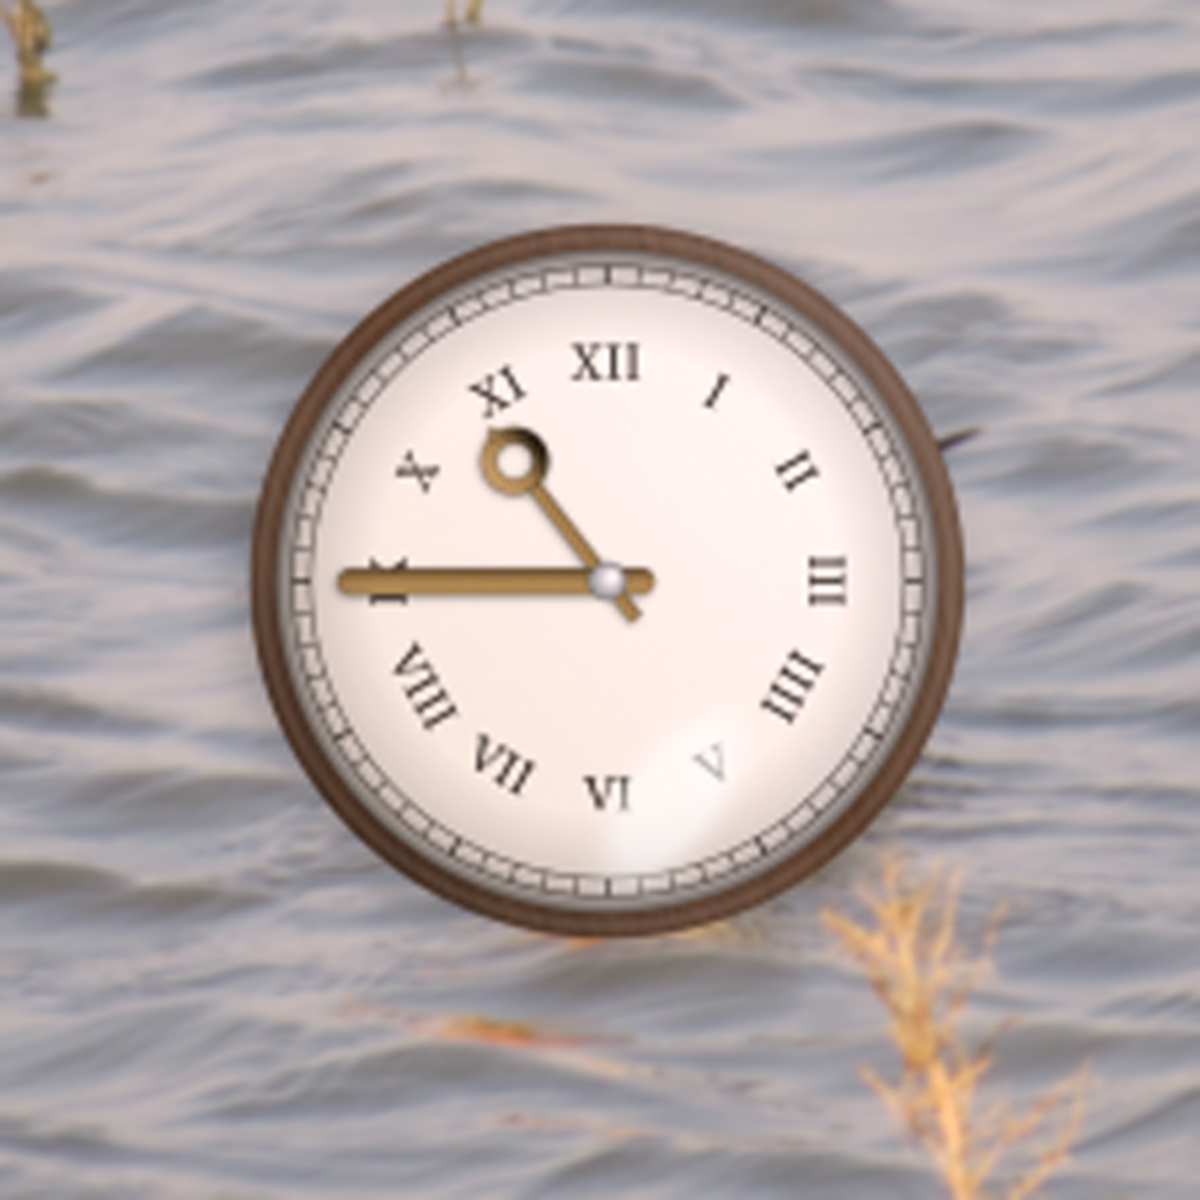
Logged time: 10,45
